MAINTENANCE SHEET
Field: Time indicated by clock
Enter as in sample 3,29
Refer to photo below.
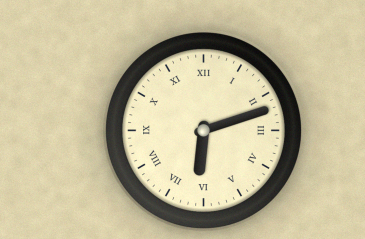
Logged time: 6,12
